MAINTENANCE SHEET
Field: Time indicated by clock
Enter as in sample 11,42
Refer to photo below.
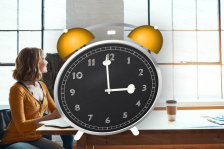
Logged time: 2,59
